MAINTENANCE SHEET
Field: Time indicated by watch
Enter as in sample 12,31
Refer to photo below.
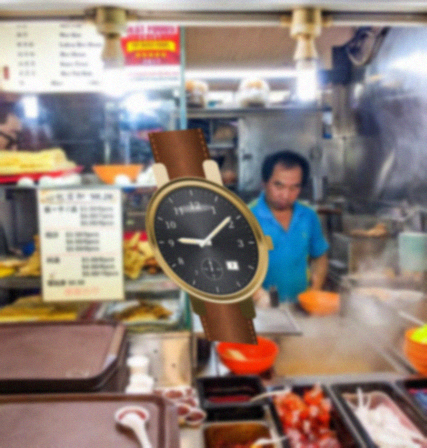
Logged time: 9,09
